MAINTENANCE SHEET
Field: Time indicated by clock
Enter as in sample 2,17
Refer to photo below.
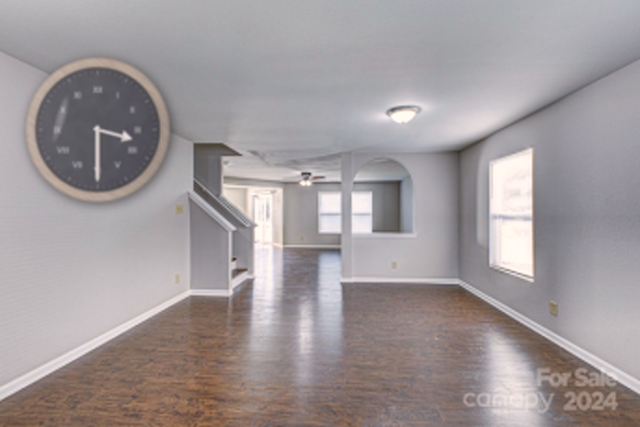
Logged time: 3,30
